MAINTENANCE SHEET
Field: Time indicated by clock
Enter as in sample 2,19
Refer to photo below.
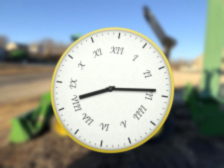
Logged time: 8,14
